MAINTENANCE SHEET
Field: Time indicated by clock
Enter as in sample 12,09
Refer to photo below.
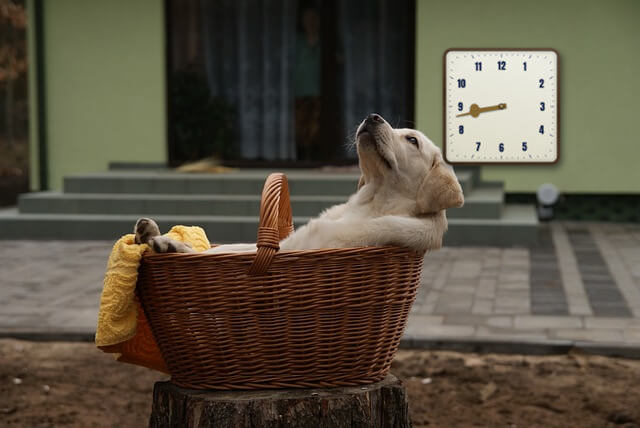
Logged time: 8,43
